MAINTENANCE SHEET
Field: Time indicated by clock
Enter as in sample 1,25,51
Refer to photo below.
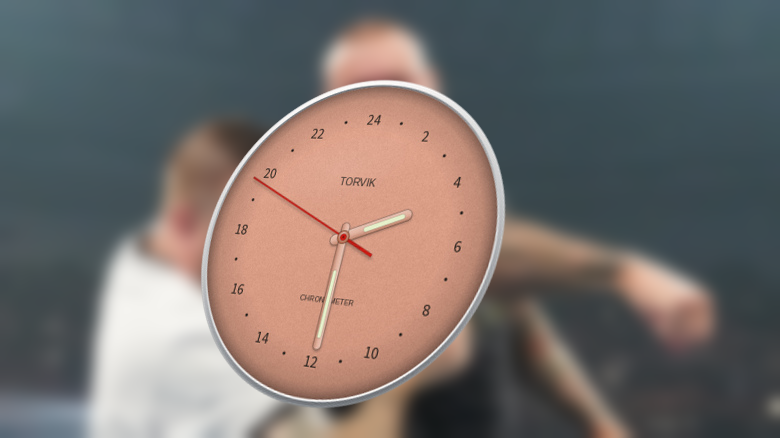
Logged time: 4,29,49
